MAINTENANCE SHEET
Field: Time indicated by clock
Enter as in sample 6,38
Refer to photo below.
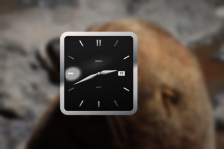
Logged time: 2,41
